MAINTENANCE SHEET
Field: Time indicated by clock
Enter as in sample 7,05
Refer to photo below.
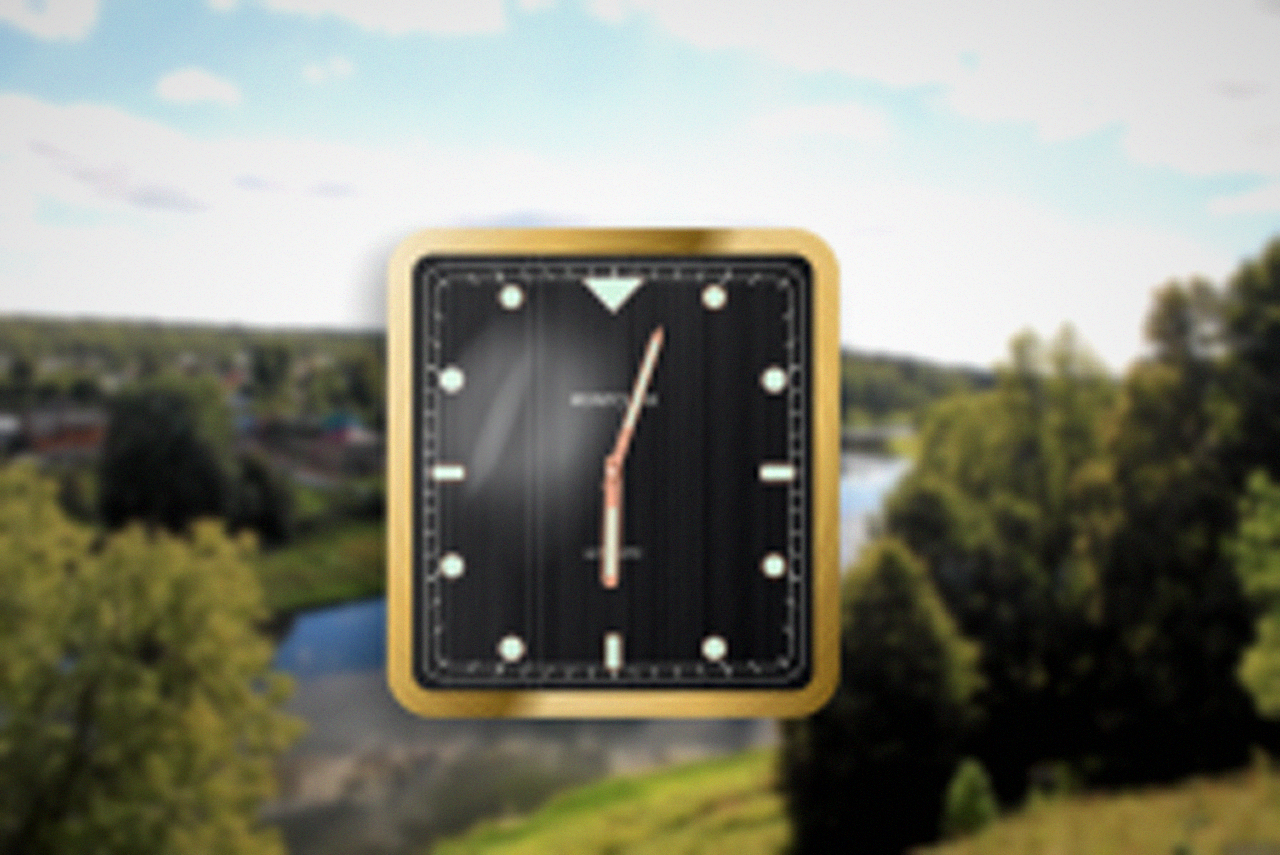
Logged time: 6,03
